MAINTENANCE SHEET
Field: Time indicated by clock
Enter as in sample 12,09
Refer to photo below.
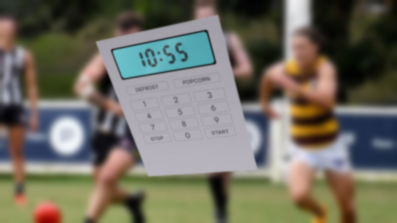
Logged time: 10,55
